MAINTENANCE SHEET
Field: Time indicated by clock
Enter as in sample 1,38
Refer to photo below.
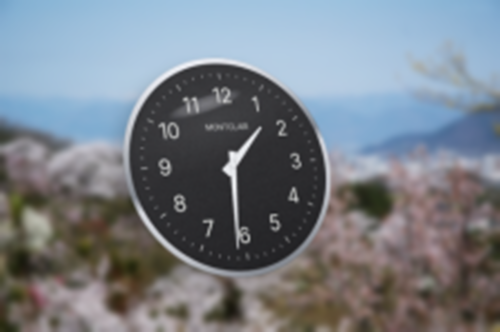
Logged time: 1,31
